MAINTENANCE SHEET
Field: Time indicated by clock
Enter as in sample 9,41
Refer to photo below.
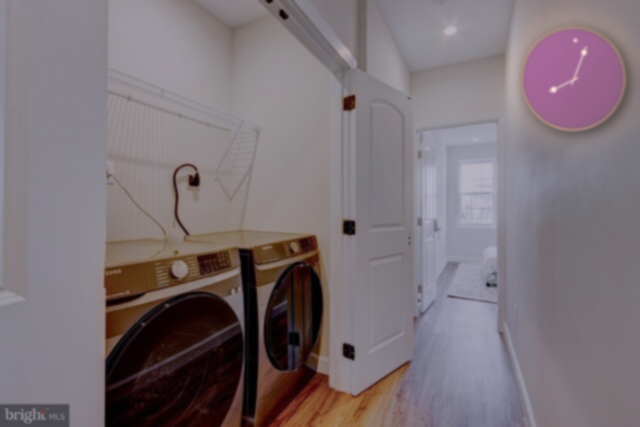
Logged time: 8,03
